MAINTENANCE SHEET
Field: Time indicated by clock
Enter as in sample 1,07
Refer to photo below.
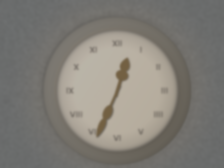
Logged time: 12,34
